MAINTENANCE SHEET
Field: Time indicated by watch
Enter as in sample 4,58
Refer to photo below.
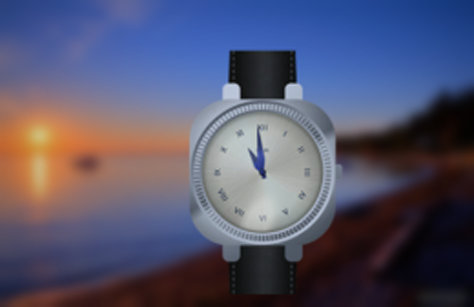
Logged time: 10,59
